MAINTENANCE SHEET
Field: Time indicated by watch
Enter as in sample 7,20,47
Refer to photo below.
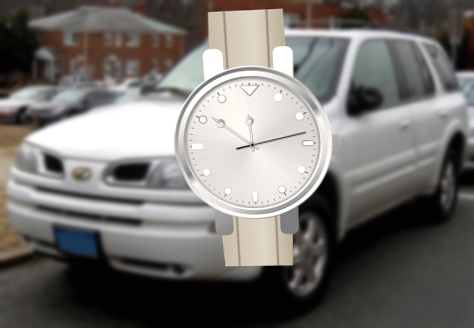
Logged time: 11,51,13
